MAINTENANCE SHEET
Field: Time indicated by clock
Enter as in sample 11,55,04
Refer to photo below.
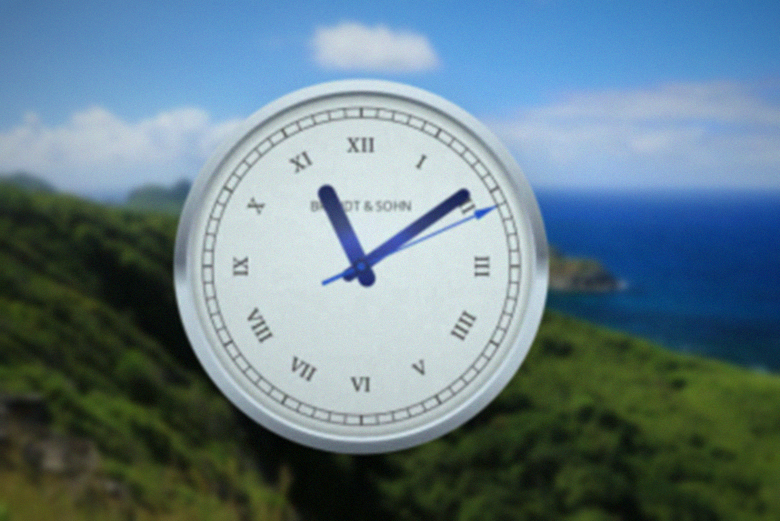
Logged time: 11,09,11
